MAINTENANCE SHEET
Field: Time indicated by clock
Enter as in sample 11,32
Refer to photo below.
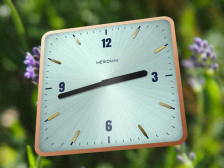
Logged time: 2,43
